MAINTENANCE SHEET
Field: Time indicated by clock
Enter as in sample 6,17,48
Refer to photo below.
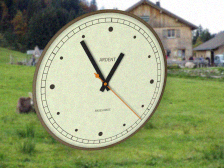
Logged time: 12,54,22
